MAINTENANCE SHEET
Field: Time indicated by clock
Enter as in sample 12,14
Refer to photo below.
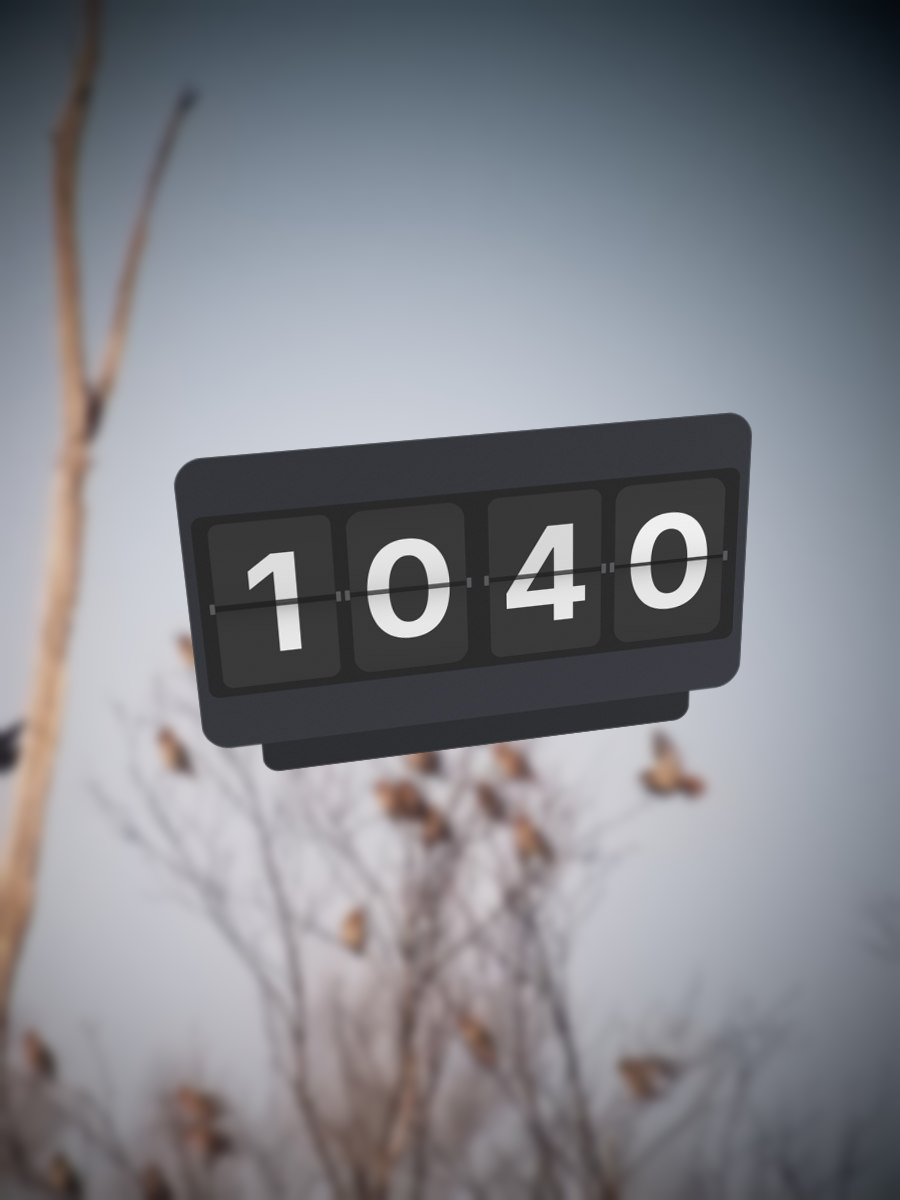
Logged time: 10,40
